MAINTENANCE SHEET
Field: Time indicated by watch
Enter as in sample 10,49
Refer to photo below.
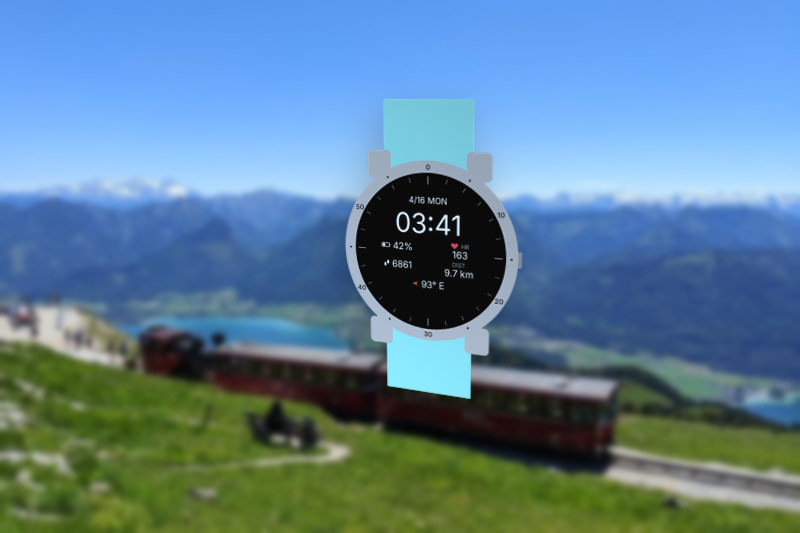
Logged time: 3,41
